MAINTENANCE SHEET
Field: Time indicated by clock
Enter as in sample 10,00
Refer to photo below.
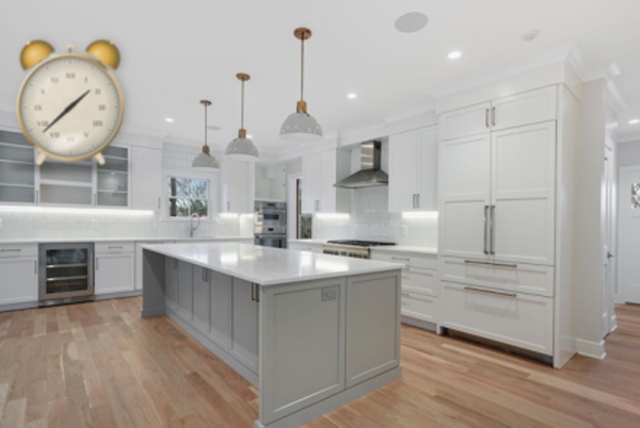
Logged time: 1,38
